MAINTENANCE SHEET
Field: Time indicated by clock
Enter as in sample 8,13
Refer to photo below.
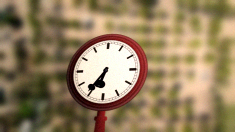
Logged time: 6,36
